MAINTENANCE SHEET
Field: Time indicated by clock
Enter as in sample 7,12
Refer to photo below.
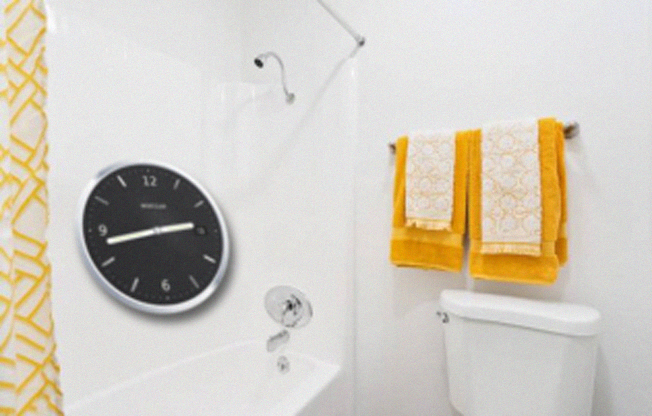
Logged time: 2,43
